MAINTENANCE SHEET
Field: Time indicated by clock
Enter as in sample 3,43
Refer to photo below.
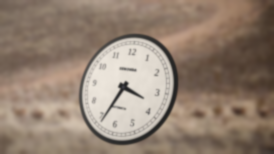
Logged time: 3,34
